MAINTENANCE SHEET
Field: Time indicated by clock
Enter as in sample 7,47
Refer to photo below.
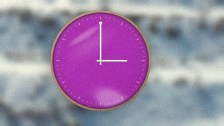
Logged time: 3,00
